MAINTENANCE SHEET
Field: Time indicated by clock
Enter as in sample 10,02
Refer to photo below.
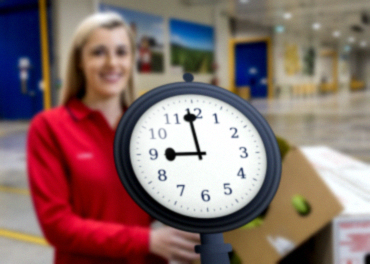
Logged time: 8,59
